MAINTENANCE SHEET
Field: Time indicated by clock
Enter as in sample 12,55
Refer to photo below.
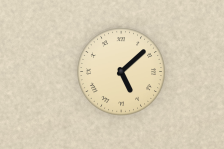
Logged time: 5,08
